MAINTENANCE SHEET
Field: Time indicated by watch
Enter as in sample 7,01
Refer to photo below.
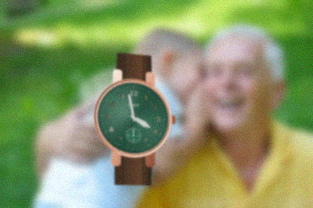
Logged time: 3,58
